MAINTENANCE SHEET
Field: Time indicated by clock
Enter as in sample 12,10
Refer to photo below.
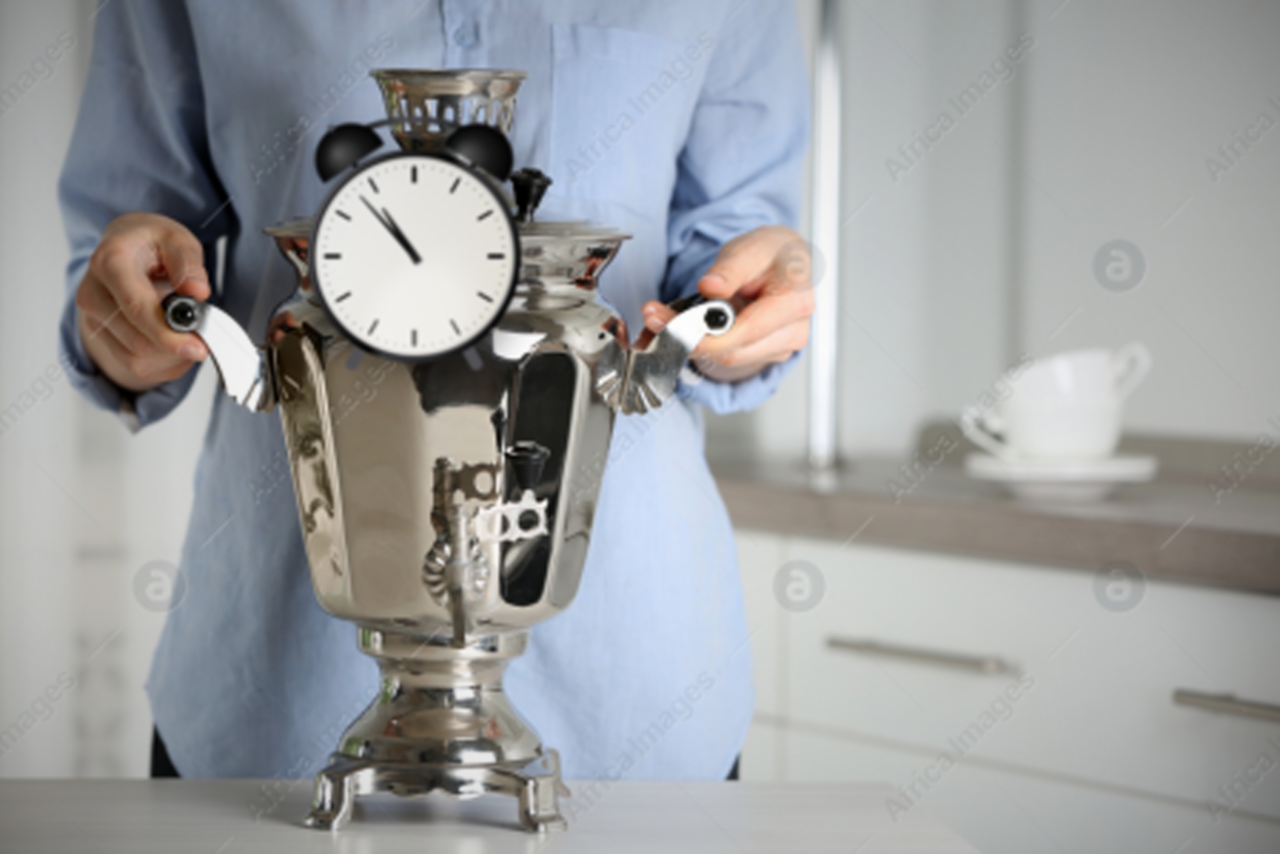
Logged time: 10,53
